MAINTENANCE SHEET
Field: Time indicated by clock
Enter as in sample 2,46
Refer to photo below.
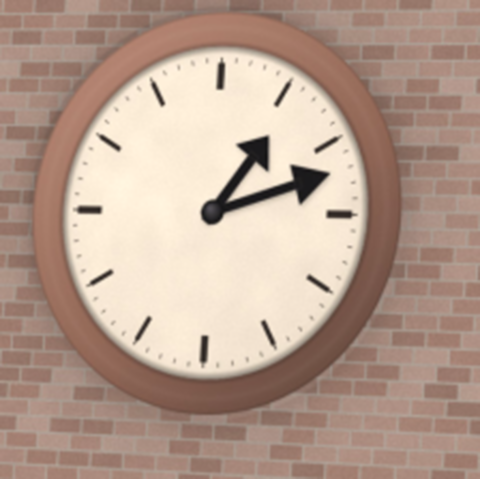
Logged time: 1,12
